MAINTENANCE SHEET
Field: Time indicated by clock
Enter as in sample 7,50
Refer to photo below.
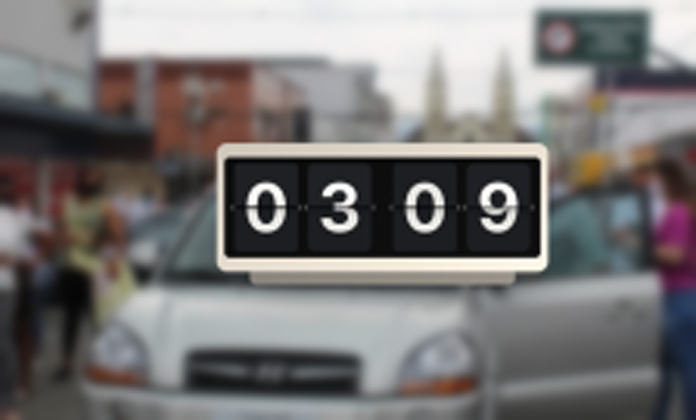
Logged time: 3,09
